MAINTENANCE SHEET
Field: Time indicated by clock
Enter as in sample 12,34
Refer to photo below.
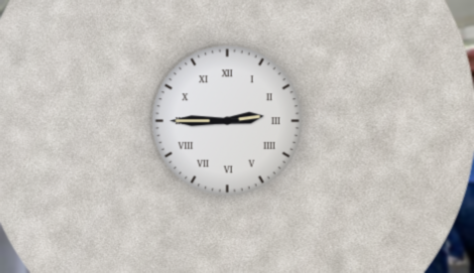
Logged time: 2,45
